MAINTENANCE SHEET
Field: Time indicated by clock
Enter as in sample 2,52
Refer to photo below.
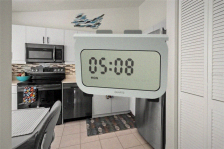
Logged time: 5,08
